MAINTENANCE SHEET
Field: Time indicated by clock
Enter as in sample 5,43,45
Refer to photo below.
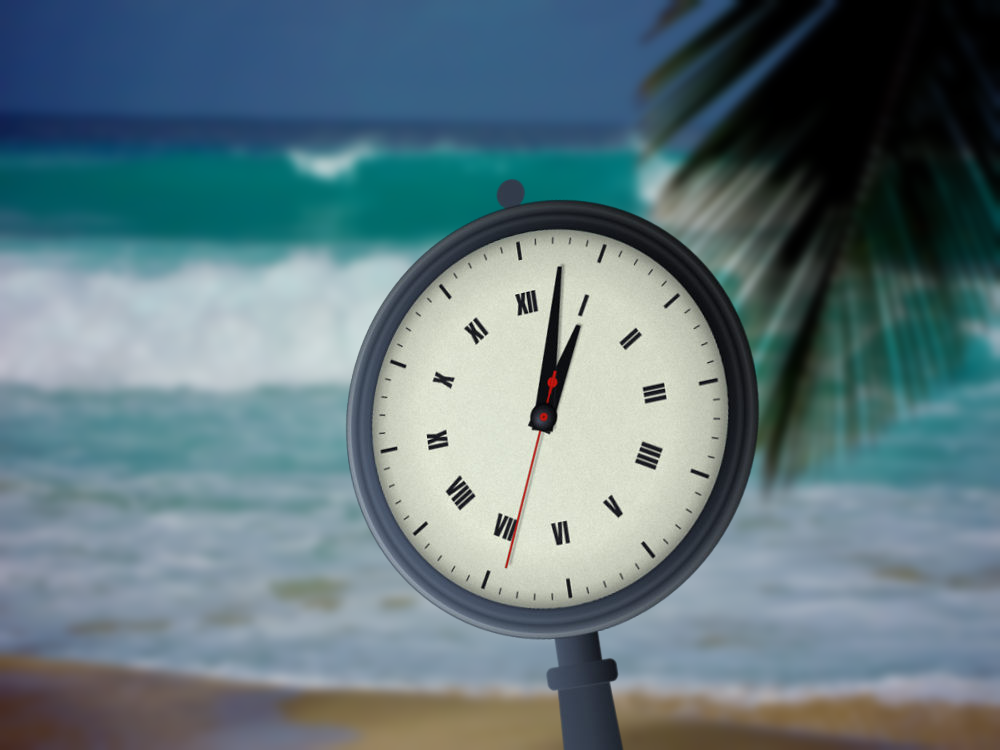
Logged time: 1,02,34
